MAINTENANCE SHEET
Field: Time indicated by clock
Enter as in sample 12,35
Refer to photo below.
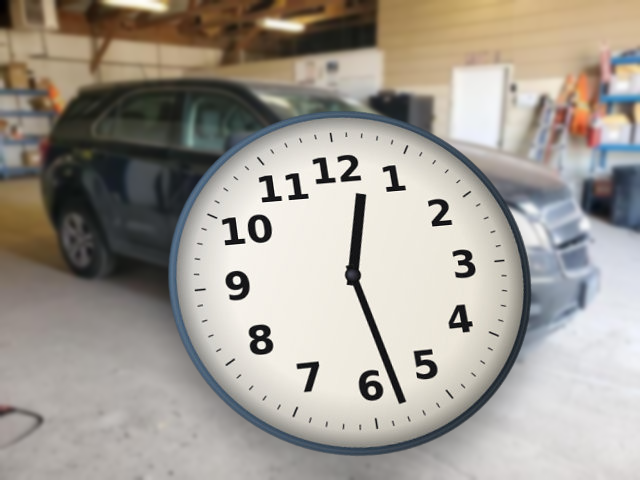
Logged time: 12,28
